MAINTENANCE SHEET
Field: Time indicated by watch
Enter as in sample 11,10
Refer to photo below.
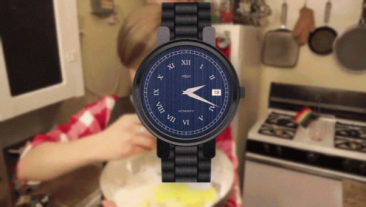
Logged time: 2,19
